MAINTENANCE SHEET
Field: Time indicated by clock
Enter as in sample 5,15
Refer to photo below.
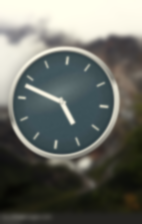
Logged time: 4,48
